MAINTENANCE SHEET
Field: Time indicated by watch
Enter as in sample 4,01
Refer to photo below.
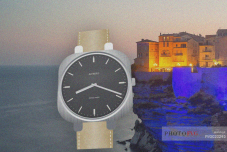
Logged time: 8,19
